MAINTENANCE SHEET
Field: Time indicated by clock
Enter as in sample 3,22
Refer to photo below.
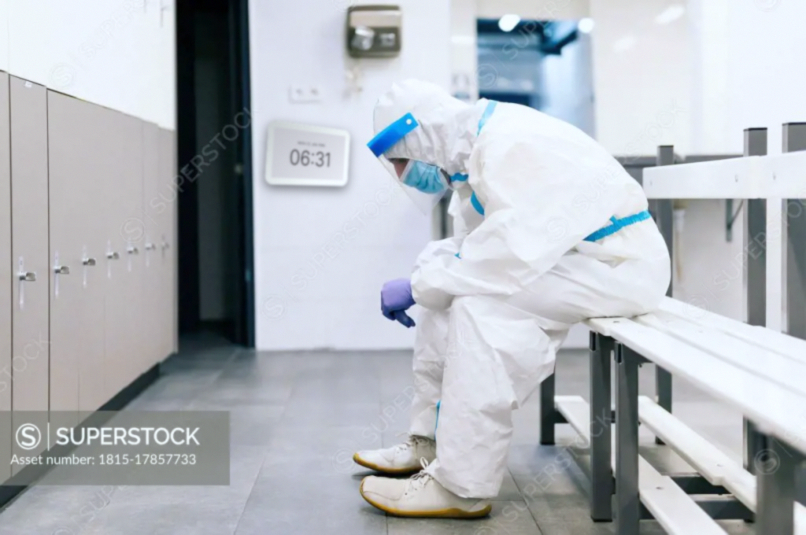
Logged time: 6,31
